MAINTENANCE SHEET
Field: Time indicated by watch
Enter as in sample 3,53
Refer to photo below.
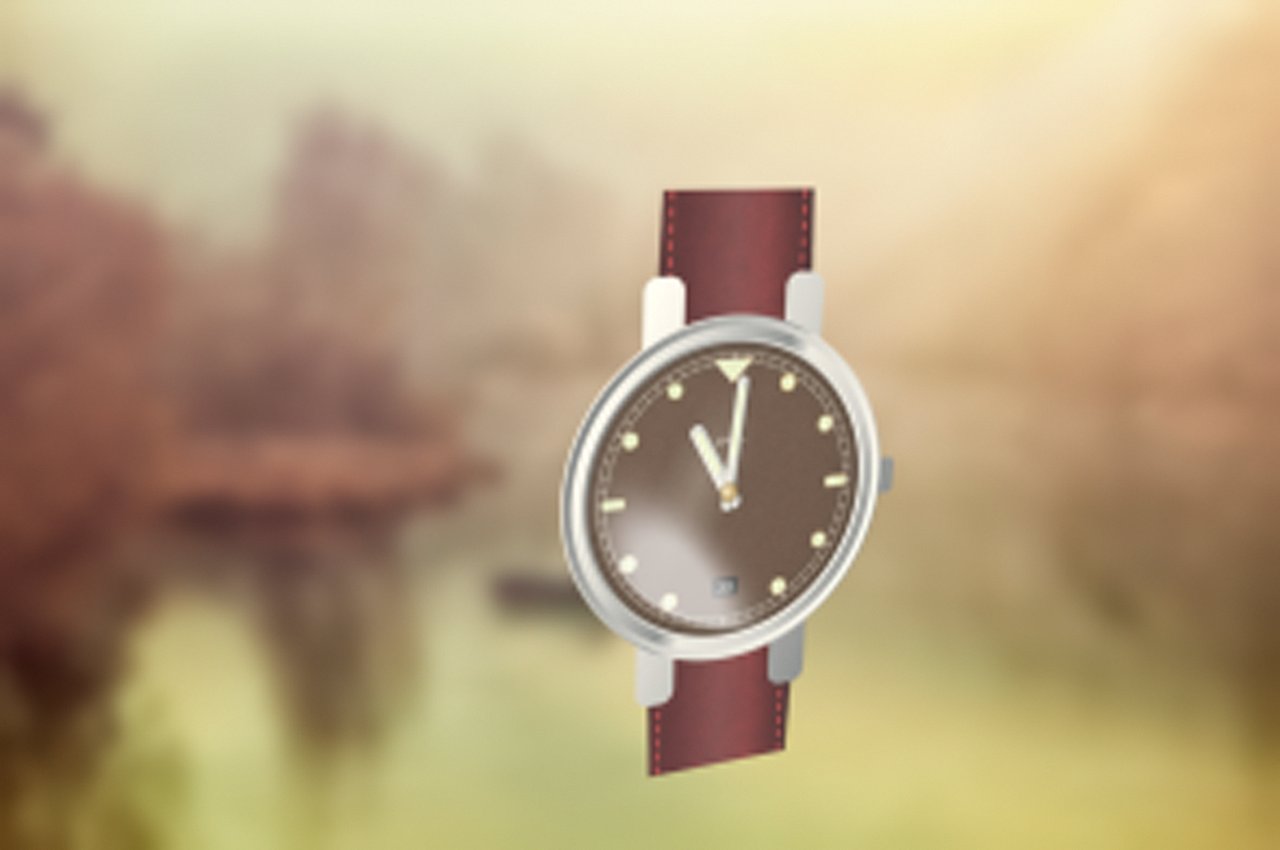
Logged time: 11,01
